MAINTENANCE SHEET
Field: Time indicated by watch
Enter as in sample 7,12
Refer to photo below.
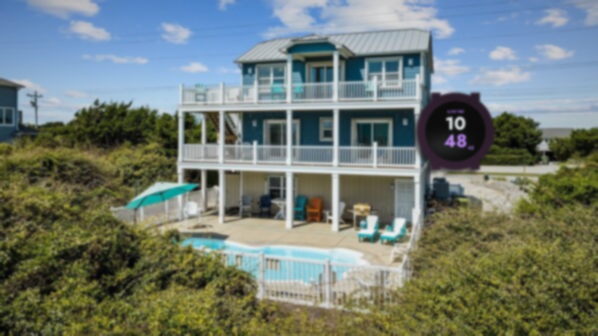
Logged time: 10,48
